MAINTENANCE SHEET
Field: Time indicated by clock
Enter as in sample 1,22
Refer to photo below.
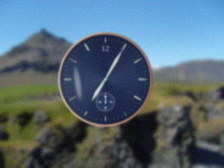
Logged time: 7,05
